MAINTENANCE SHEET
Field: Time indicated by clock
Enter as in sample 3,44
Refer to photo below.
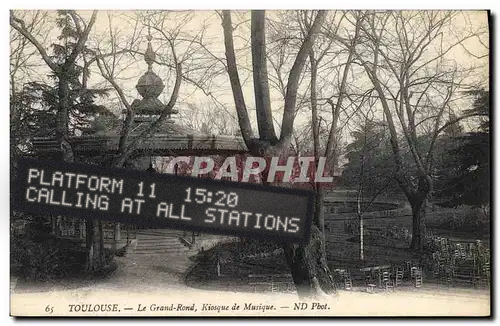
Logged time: 15,20
